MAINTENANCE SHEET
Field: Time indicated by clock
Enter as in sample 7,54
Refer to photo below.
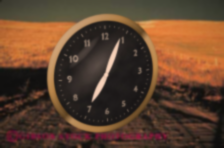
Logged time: 7,04
